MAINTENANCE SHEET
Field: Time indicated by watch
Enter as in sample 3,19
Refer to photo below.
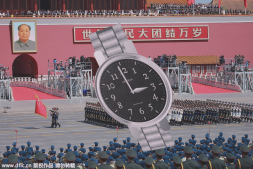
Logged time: 2,59
